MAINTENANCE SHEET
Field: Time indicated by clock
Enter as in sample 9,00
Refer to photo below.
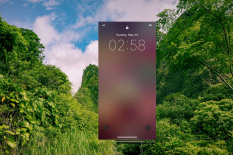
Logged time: 2,58
